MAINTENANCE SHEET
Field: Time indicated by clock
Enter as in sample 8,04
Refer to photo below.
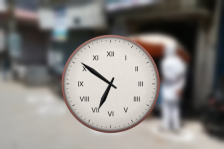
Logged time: 6,51
